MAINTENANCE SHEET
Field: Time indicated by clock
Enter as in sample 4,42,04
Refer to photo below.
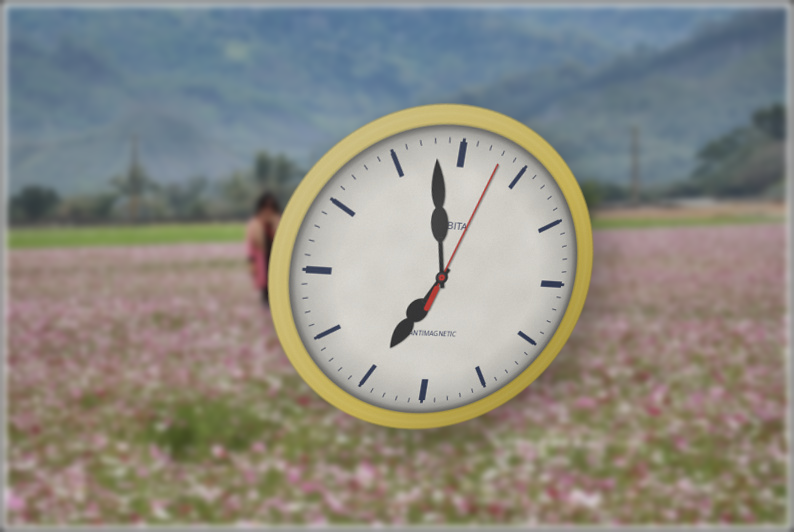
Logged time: 6,58,03
